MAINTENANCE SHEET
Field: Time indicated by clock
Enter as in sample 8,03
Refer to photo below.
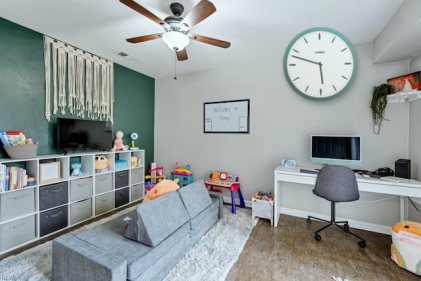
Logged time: 5,48
